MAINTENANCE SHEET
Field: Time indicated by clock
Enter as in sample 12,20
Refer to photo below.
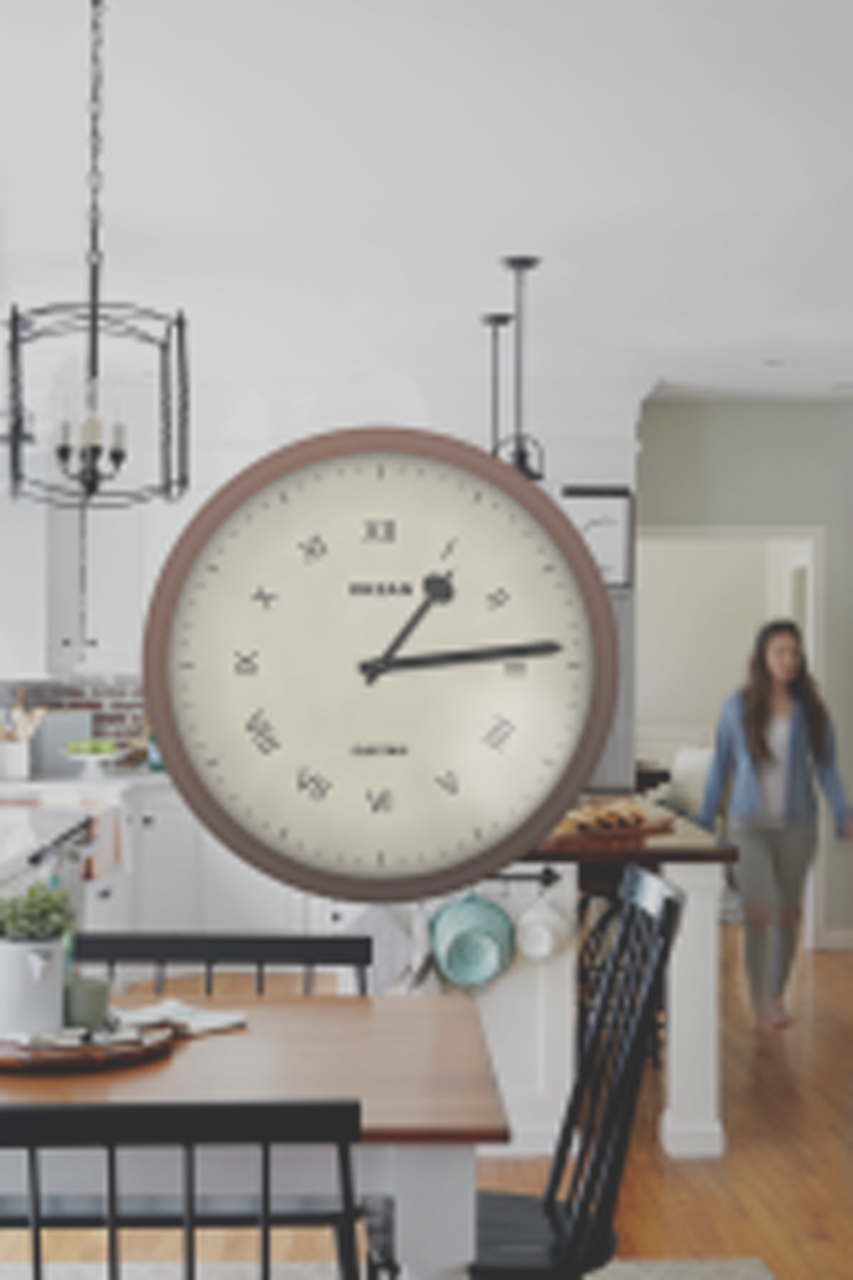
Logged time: 1,14
